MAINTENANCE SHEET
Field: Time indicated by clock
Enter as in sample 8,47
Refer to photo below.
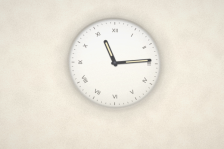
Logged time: 11,14
